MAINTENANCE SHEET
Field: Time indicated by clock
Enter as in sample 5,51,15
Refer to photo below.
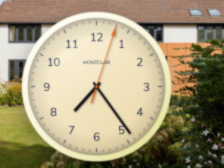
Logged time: 7,24,03
